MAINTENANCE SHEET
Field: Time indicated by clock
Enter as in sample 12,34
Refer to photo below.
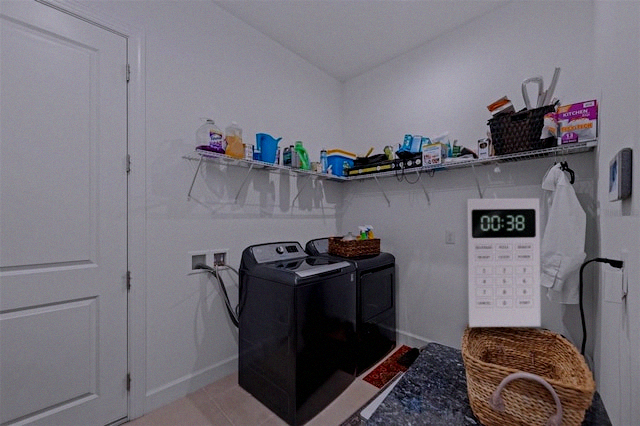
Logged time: 0,38
